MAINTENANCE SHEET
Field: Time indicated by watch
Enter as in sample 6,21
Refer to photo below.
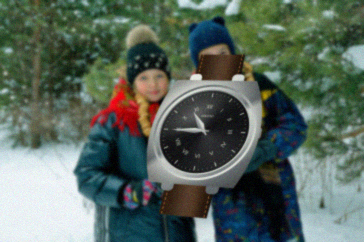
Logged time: 10,45
